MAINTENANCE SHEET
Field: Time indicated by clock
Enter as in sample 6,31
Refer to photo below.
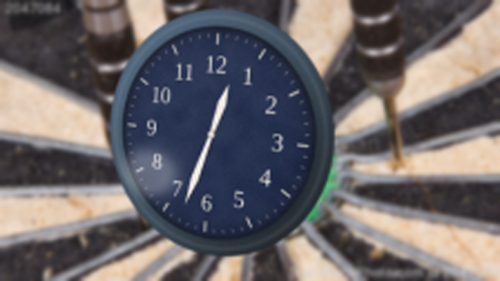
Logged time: 12,33
